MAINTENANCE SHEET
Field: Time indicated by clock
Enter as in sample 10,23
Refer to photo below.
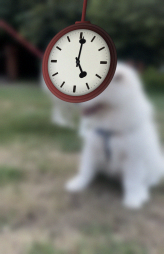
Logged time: 5,01
